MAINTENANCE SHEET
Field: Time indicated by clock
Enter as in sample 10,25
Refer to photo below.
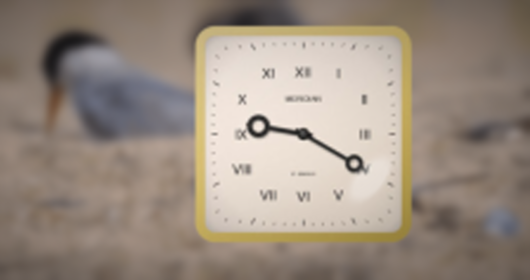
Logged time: 9,20
